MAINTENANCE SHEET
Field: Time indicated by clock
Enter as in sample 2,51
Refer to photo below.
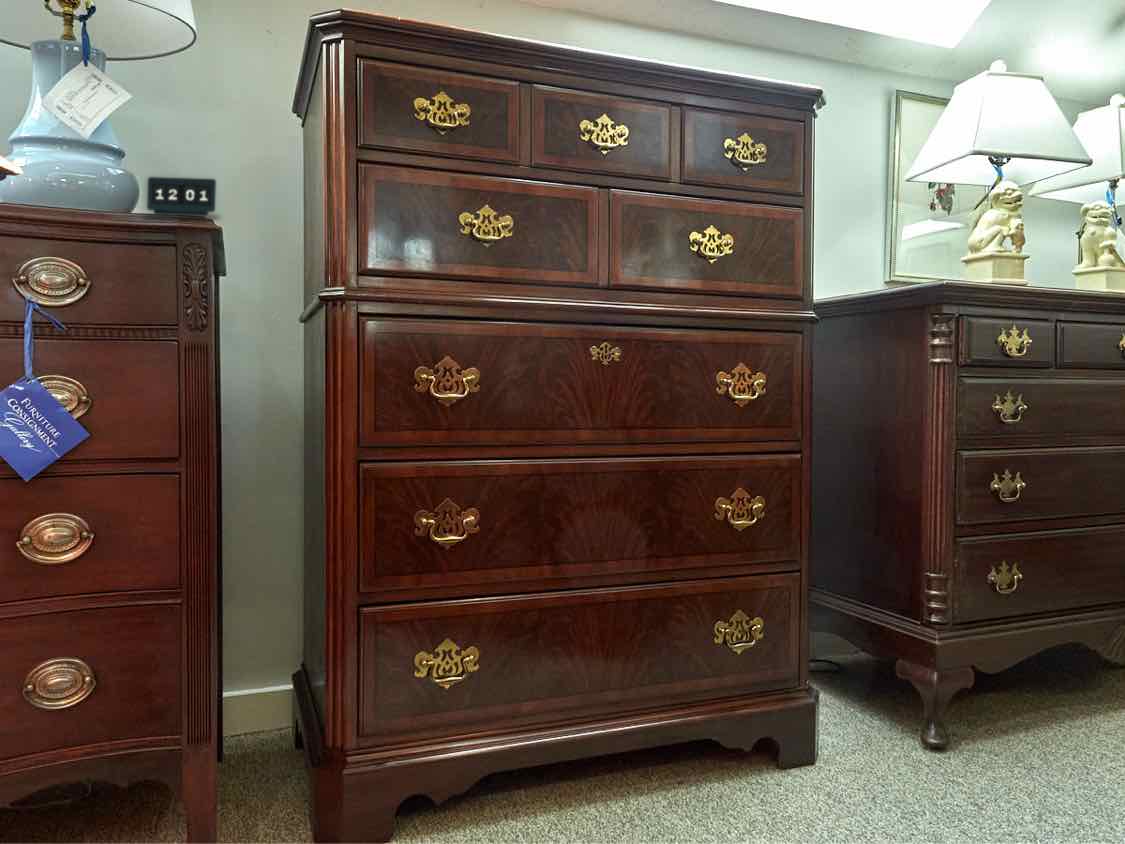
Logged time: 12,01
